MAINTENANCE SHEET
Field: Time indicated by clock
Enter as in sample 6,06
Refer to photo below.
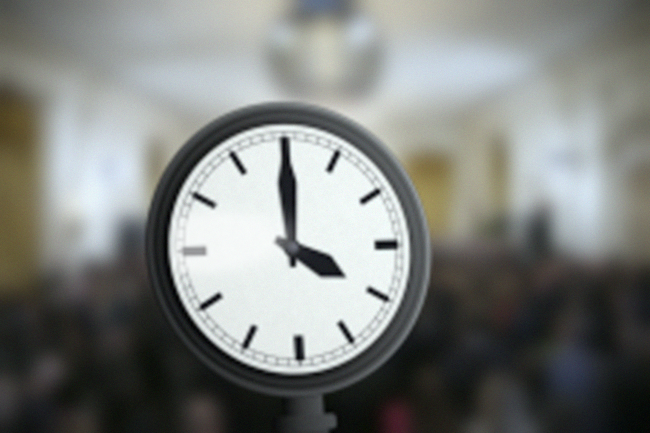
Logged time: 4,00
